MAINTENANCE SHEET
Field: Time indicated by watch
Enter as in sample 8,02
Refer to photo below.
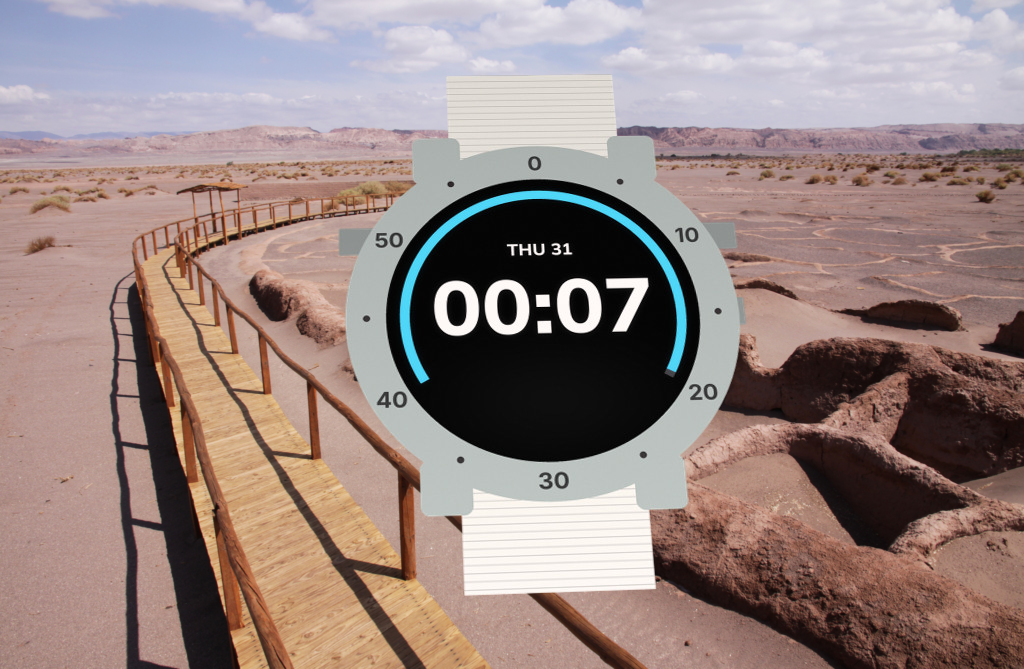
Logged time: 0,07
